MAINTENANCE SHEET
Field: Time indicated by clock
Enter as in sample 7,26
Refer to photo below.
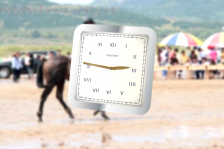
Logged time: 2,46
